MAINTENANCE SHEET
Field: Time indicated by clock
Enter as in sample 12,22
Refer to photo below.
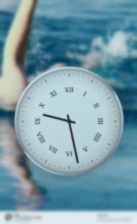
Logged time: 9,28
